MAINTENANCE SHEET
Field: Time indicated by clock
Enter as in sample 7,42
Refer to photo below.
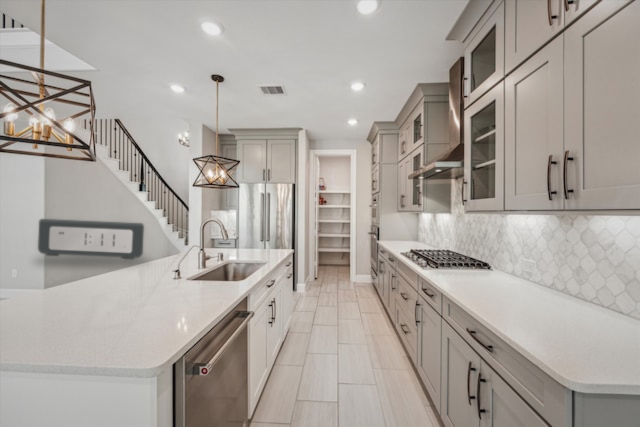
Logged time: 1,11
